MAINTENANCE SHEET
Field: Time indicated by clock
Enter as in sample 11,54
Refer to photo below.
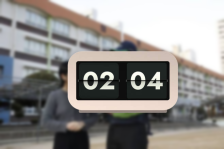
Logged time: 2,04
